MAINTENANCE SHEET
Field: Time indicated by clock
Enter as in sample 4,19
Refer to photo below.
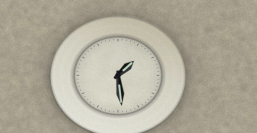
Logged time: 1,29
